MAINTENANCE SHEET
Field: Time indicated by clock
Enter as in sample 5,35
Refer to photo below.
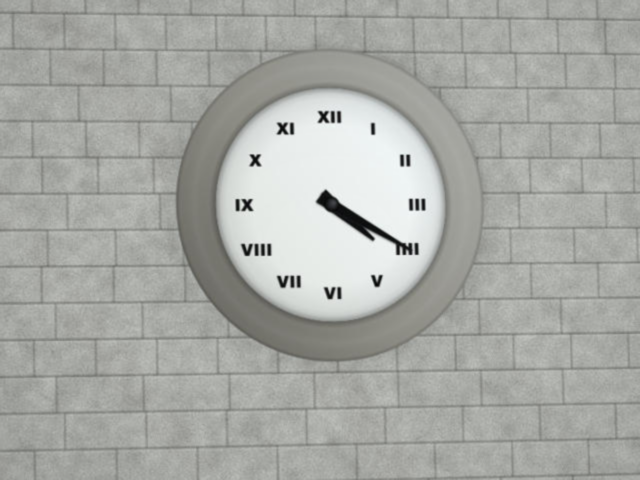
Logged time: 4,20
